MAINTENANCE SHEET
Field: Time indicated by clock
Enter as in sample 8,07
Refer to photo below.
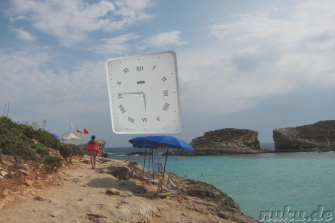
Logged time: 5,46
